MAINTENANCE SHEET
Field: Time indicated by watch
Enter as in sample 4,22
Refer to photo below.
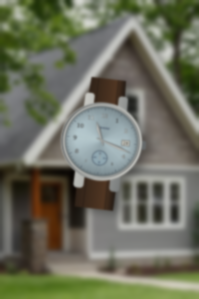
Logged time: 11,18
